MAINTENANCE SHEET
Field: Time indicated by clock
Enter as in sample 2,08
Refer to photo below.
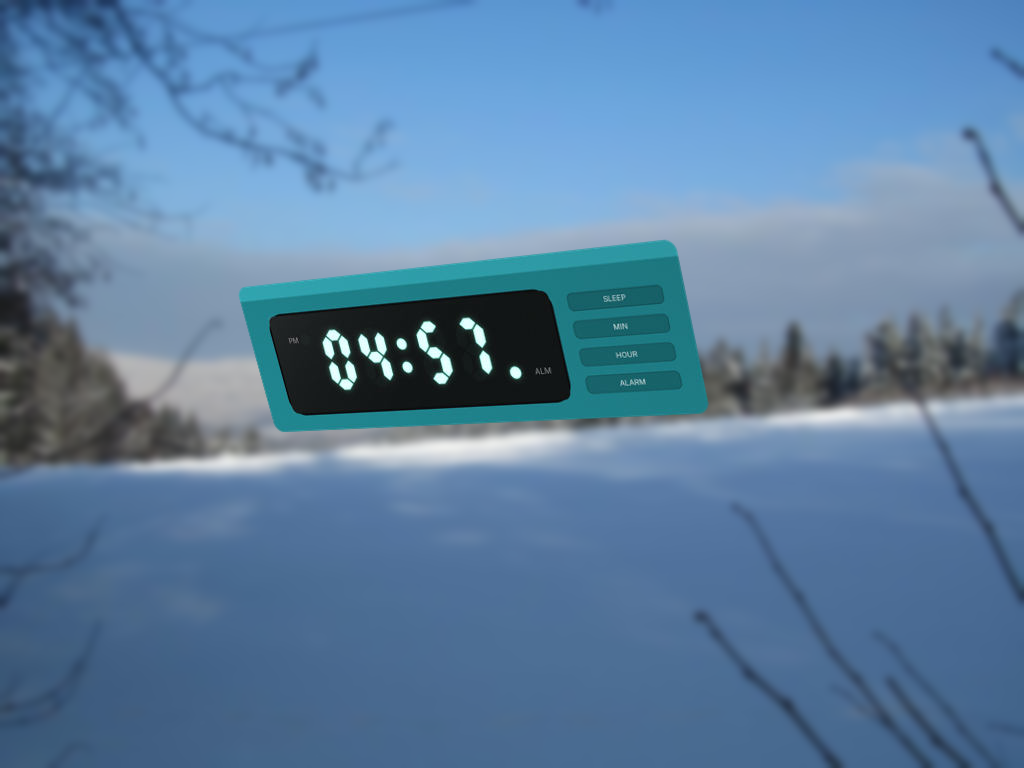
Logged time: 4,57
